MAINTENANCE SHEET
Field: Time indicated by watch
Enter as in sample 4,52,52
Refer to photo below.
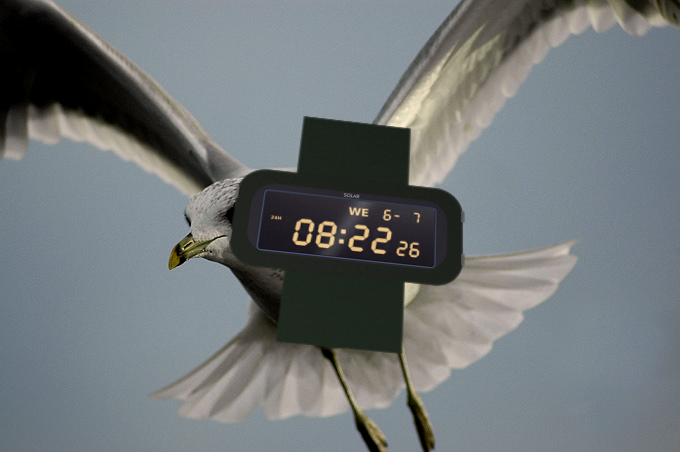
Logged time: 8,22,26
